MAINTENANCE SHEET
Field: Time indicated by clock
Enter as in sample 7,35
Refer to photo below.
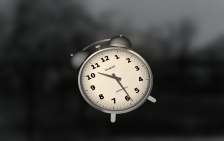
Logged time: 10,29
